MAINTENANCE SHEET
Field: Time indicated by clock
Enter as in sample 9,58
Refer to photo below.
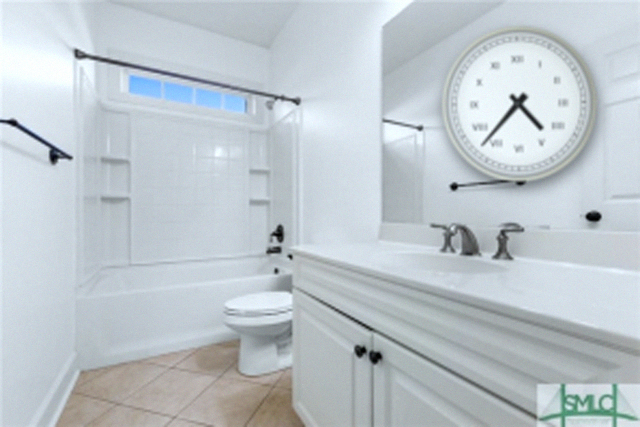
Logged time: 4,37
